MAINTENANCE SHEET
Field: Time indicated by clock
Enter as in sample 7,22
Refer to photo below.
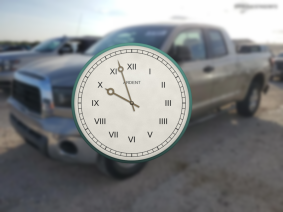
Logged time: 9,57
